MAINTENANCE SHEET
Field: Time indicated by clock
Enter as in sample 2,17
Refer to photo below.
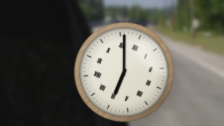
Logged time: 5,56
